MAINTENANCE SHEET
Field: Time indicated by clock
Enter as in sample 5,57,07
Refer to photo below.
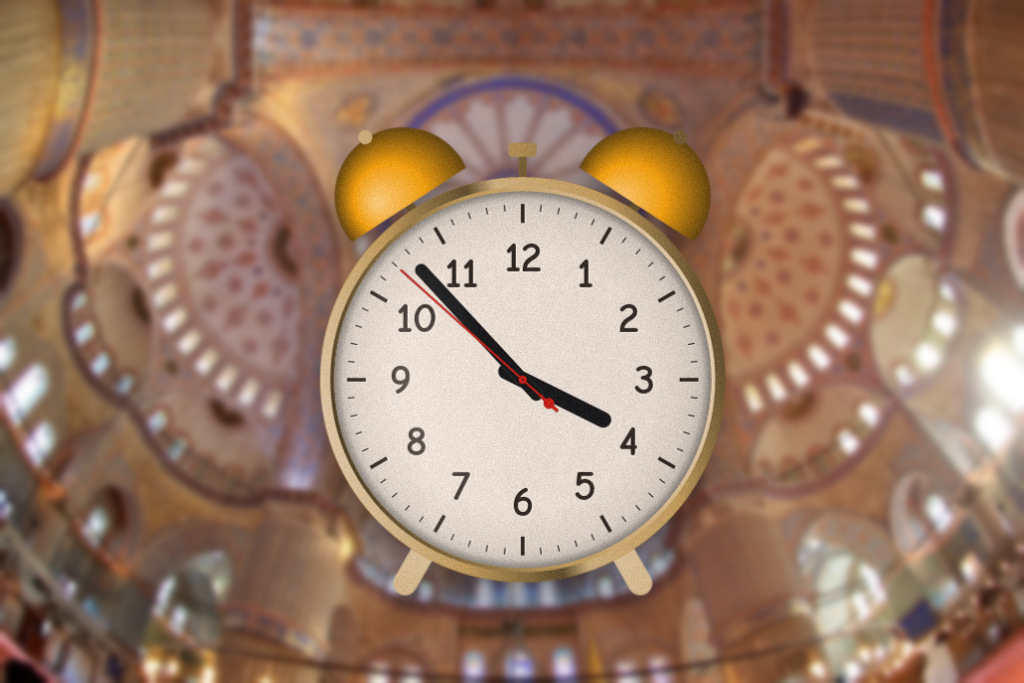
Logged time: 3,52,52
